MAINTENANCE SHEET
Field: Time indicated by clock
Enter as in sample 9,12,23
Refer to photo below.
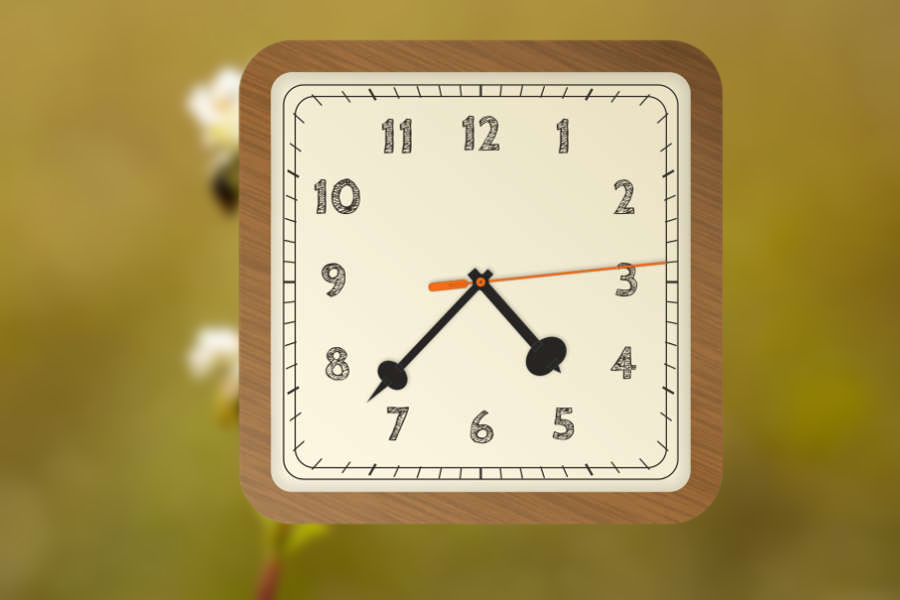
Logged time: 4,37,14
